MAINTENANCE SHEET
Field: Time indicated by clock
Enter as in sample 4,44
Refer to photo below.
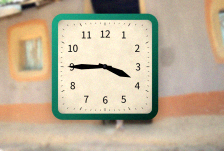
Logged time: 3,45
